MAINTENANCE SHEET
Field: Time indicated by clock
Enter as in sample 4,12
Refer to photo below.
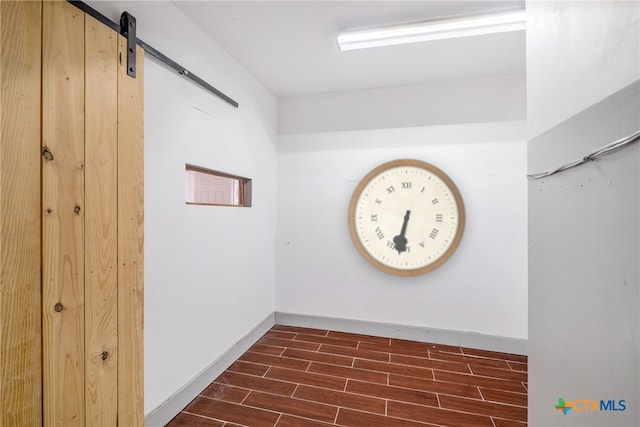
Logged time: 6,32
